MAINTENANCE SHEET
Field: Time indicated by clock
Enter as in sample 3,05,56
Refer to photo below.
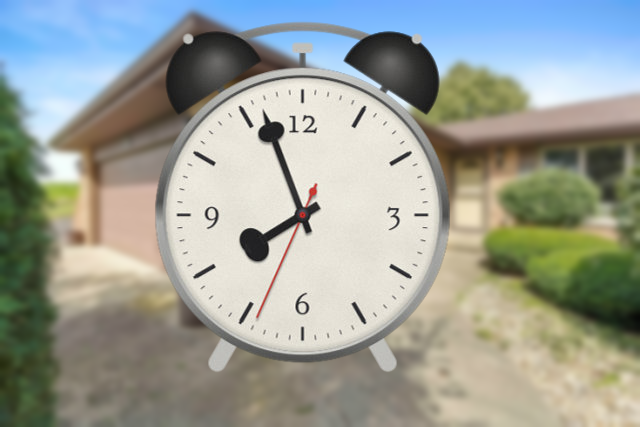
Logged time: 7,56,34
